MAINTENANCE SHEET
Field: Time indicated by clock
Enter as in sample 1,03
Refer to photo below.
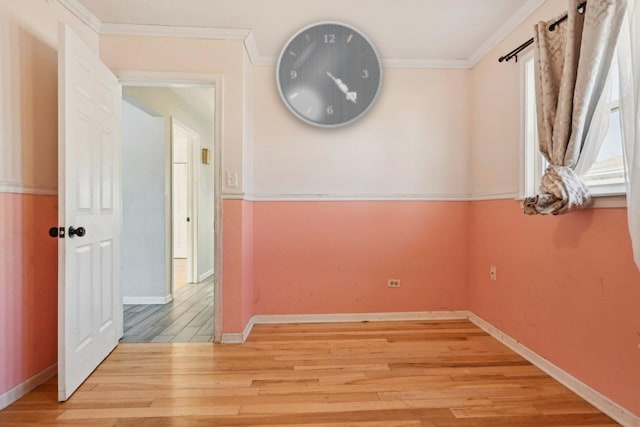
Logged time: 4,23
